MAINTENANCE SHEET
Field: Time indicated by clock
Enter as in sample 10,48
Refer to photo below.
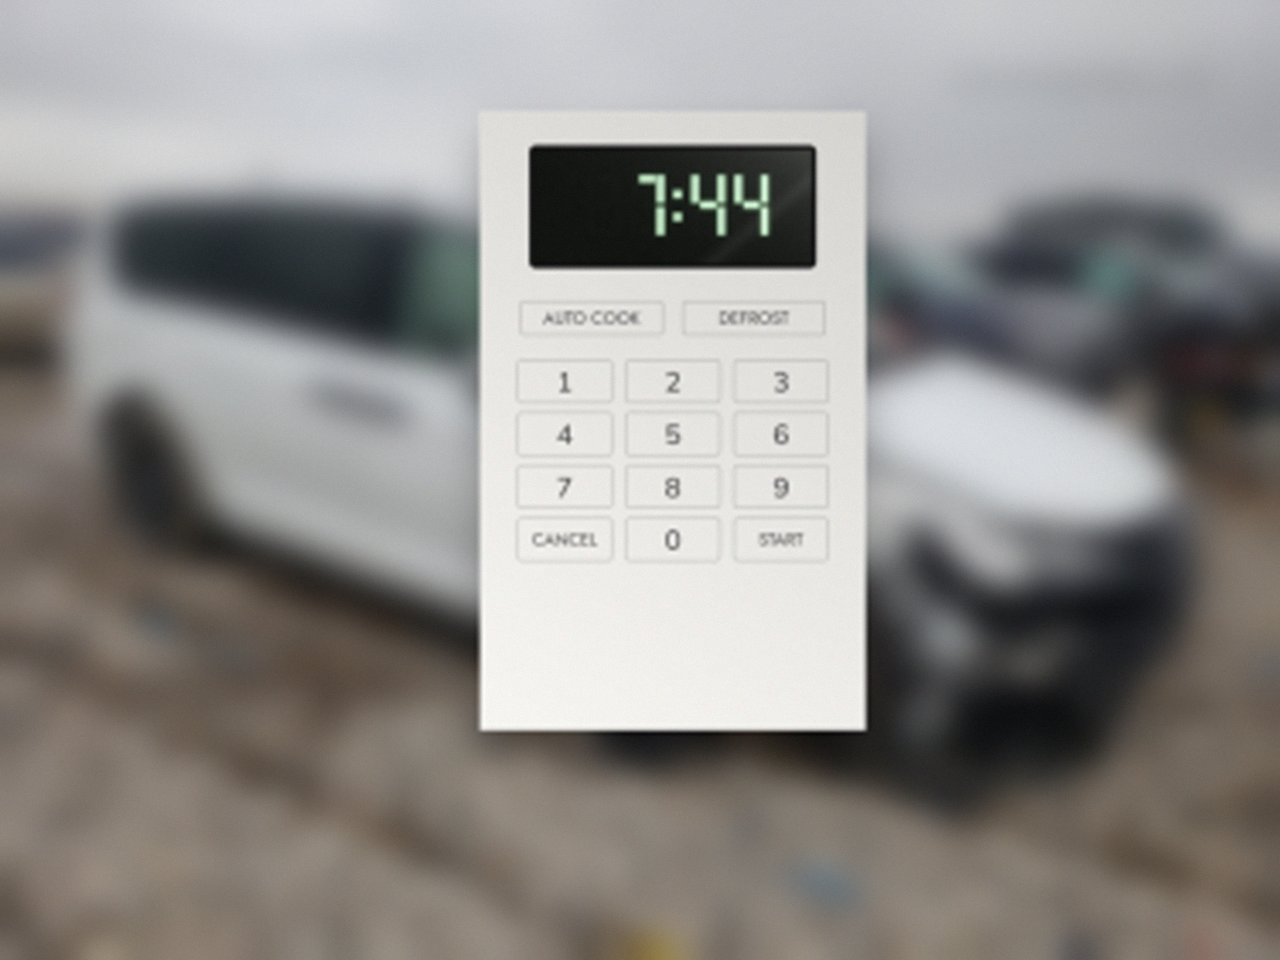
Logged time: 7,44
